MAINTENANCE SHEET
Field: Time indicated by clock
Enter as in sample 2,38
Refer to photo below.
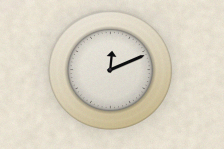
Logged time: 12,11
